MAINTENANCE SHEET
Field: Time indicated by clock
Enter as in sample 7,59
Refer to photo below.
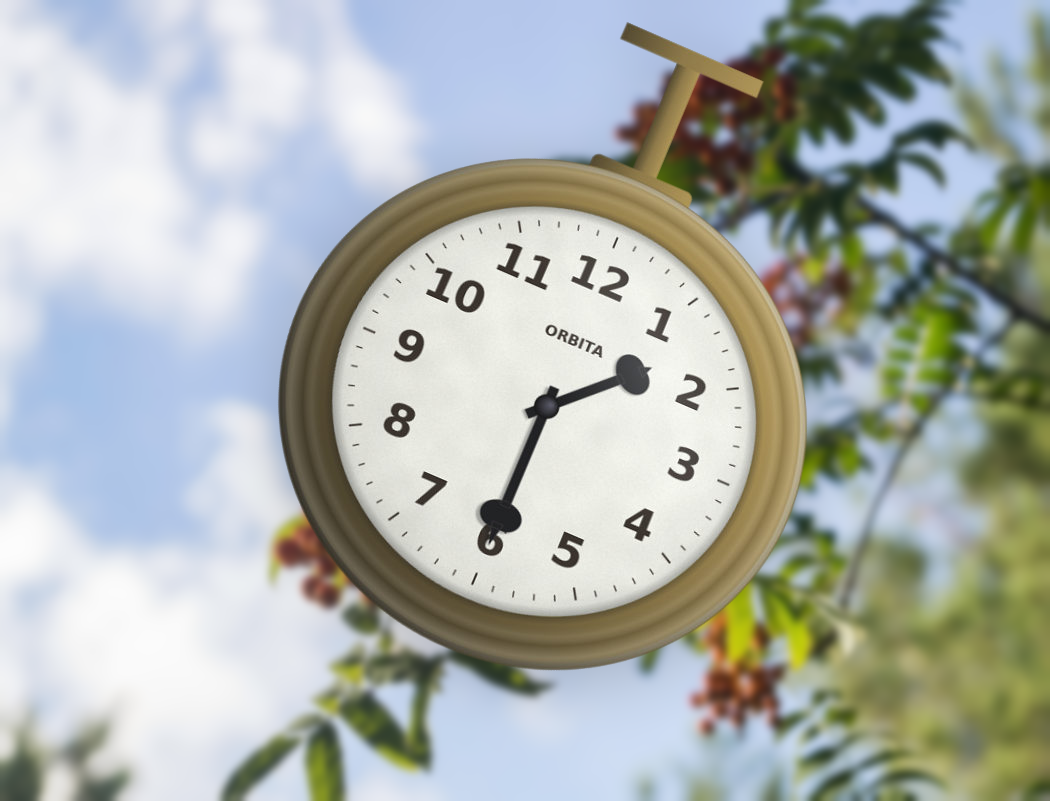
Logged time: 1,30
